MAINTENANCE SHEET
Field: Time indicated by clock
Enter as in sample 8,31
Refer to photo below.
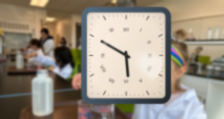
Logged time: 5,50
